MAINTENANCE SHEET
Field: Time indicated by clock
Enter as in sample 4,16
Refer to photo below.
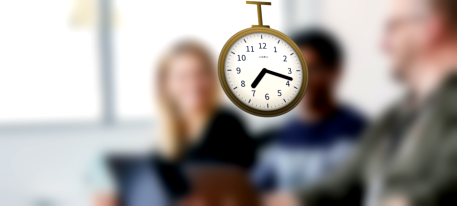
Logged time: 7,18
